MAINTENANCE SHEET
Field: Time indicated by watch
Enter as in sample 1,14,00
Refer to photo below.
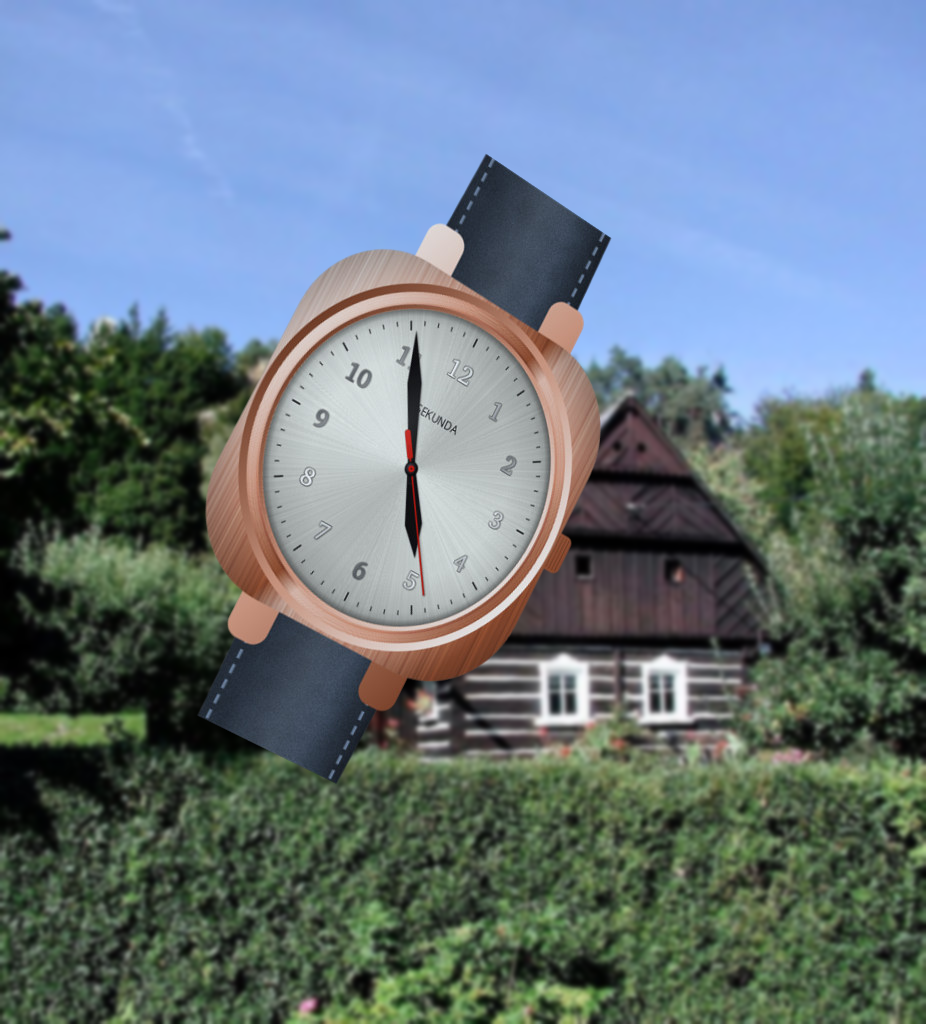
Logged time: 4,55,24
